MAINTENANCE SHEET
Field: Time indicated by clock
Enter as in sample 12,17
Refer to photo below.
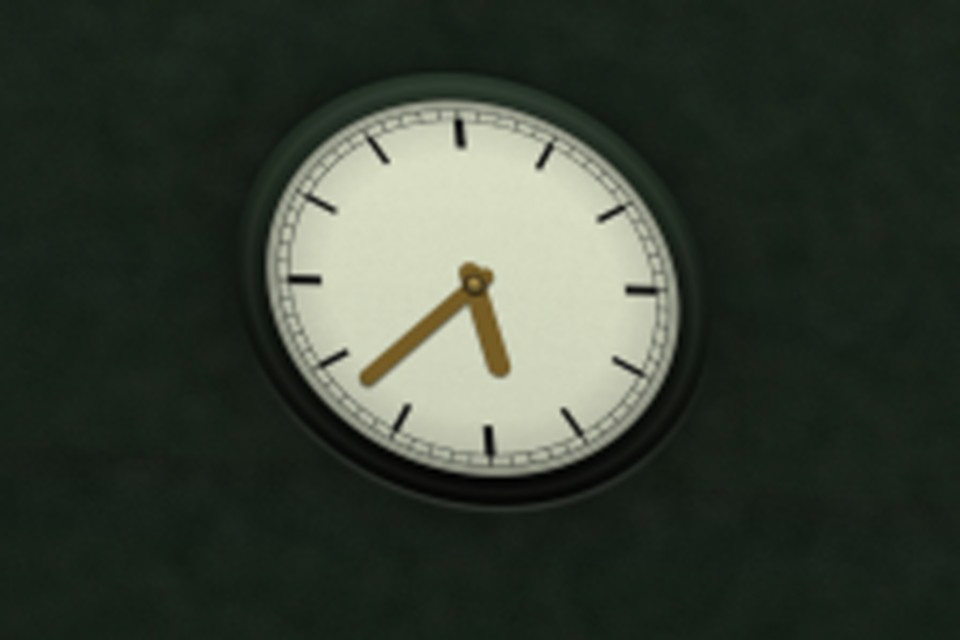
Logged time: 5,38
